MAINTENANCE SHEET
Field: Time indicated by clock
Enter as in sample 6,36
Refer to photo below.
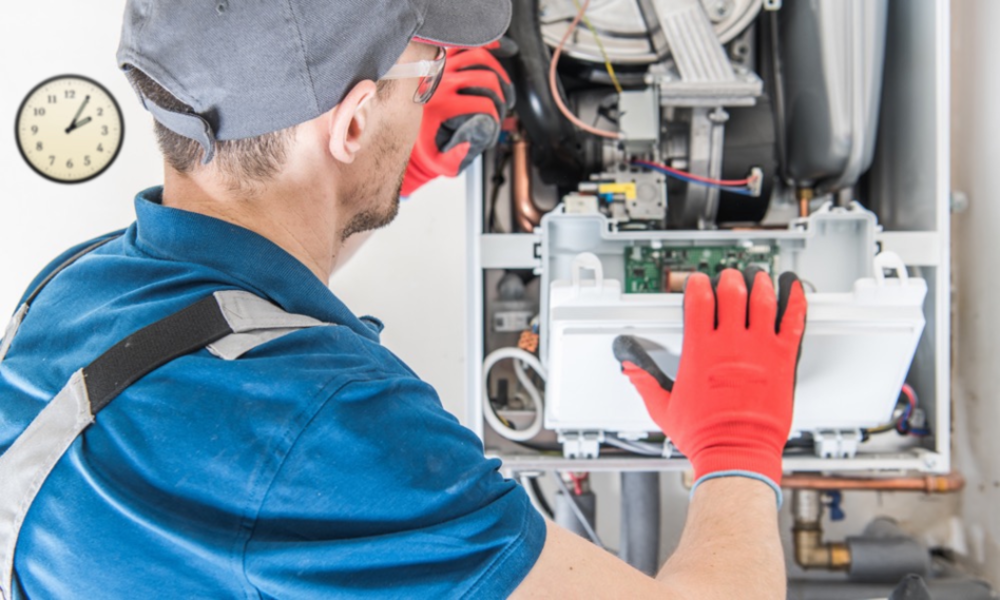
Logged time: 2,05
